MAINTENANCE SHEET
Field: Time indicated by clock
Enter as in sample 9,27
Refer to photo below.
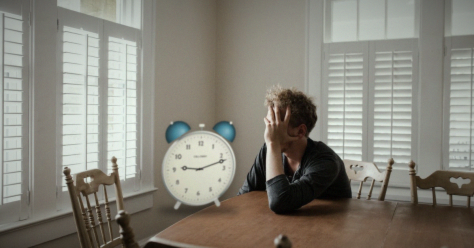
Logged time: 9,12
